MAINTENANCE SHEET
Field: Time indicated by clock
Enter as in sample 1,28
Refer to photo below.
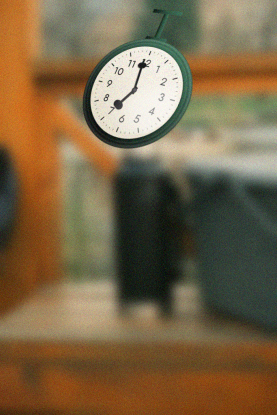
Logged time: 6,59
